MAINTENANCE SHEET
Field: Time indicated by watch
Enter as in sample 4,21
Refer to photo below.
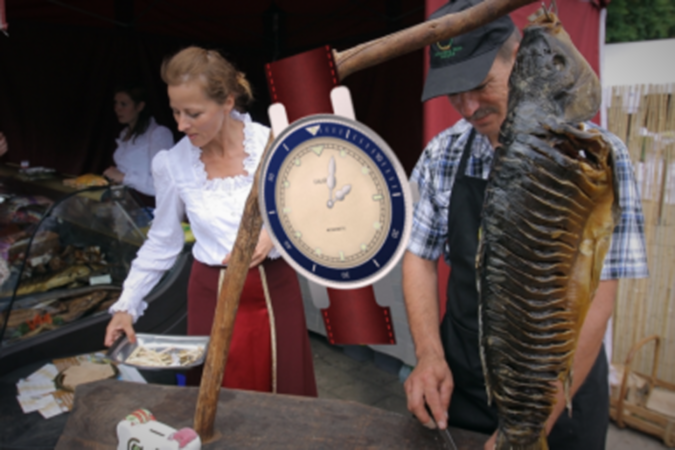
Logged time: 2,03
